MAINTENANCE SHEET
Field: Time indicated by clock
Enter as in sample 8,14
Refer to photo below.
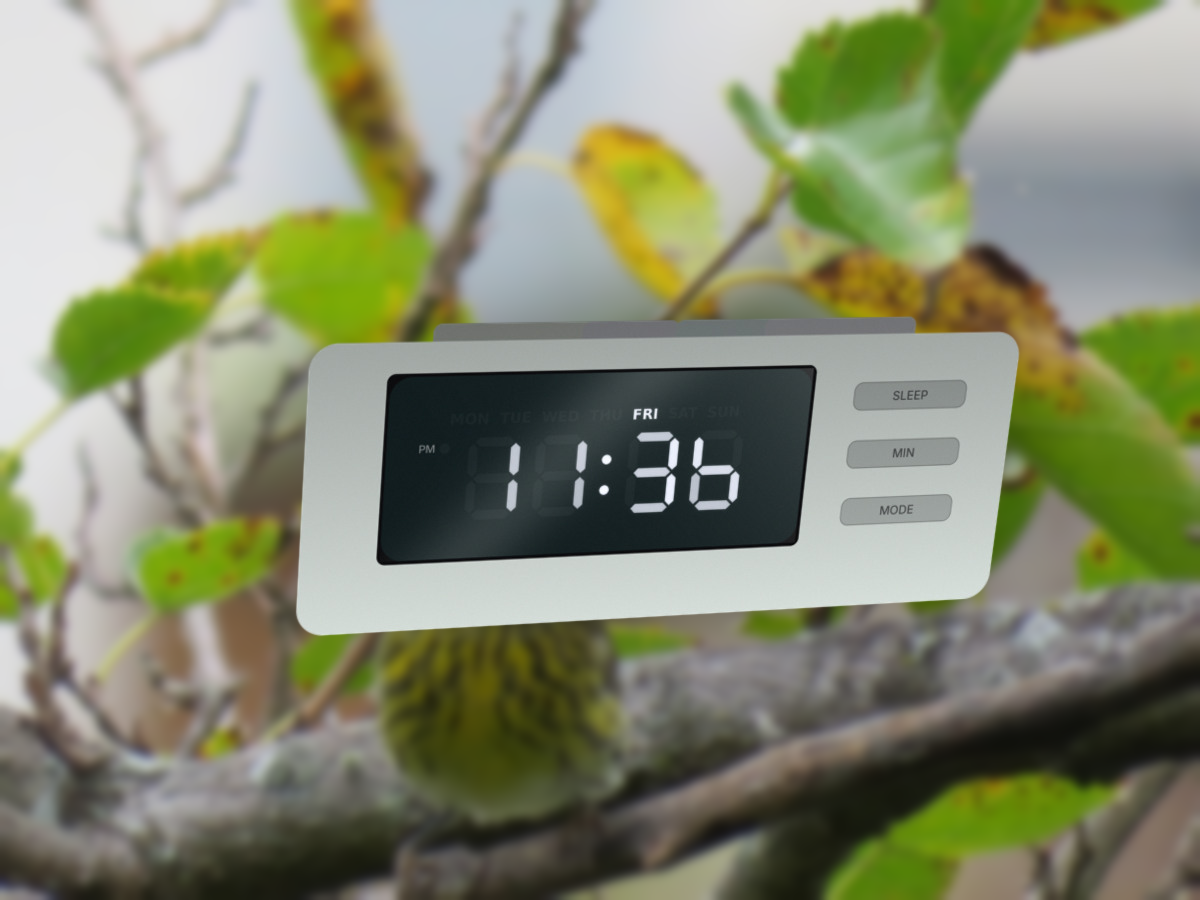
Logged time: 11,36
